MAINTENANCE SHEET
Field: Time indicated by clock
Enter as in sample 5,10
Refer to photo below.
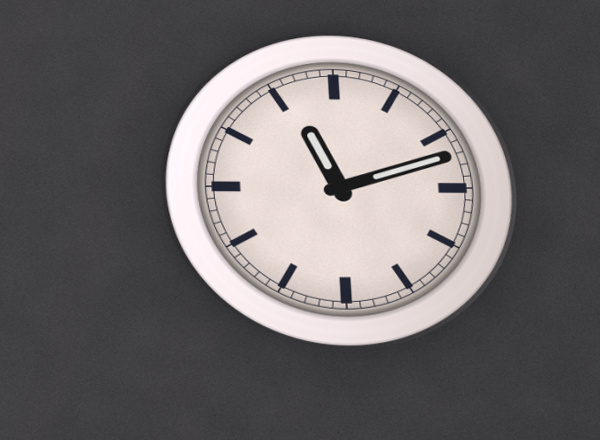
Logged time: 11,12
